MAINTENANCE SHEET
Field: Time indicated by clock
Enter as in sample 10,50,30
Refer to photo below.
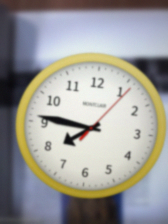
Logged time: 7,46,06
